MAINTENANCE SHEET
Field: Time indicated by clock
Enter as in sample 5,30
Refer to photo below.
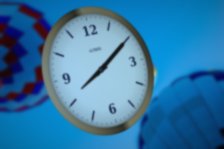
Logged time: 8,10
